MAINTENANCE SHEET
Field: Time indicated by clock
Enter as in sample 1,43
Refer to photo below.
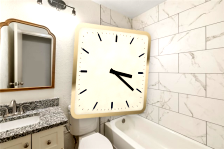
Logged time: 3,21
